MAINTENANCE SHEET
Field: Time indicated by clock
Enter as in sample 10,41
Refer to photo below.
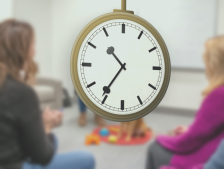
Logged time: 10,36
